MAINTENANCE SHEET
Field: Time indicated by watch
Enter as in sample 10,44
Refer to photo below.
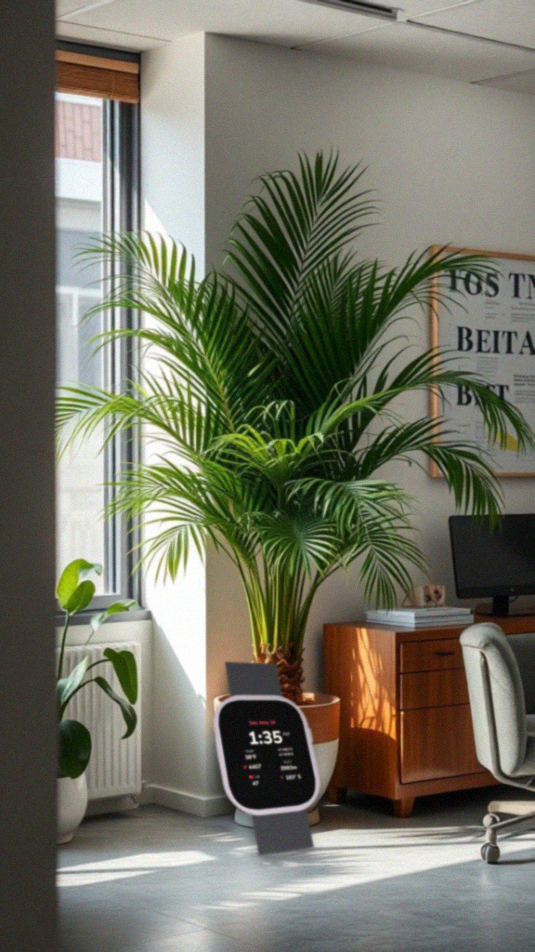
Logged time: 1,35
